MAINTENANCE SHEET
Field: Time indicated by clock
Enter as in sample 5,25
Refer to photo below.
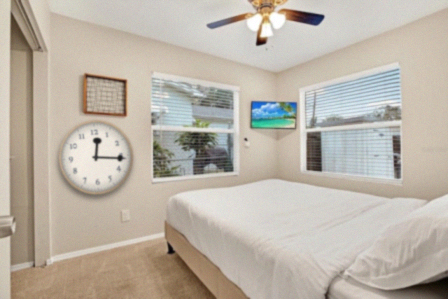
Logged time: 12,16
